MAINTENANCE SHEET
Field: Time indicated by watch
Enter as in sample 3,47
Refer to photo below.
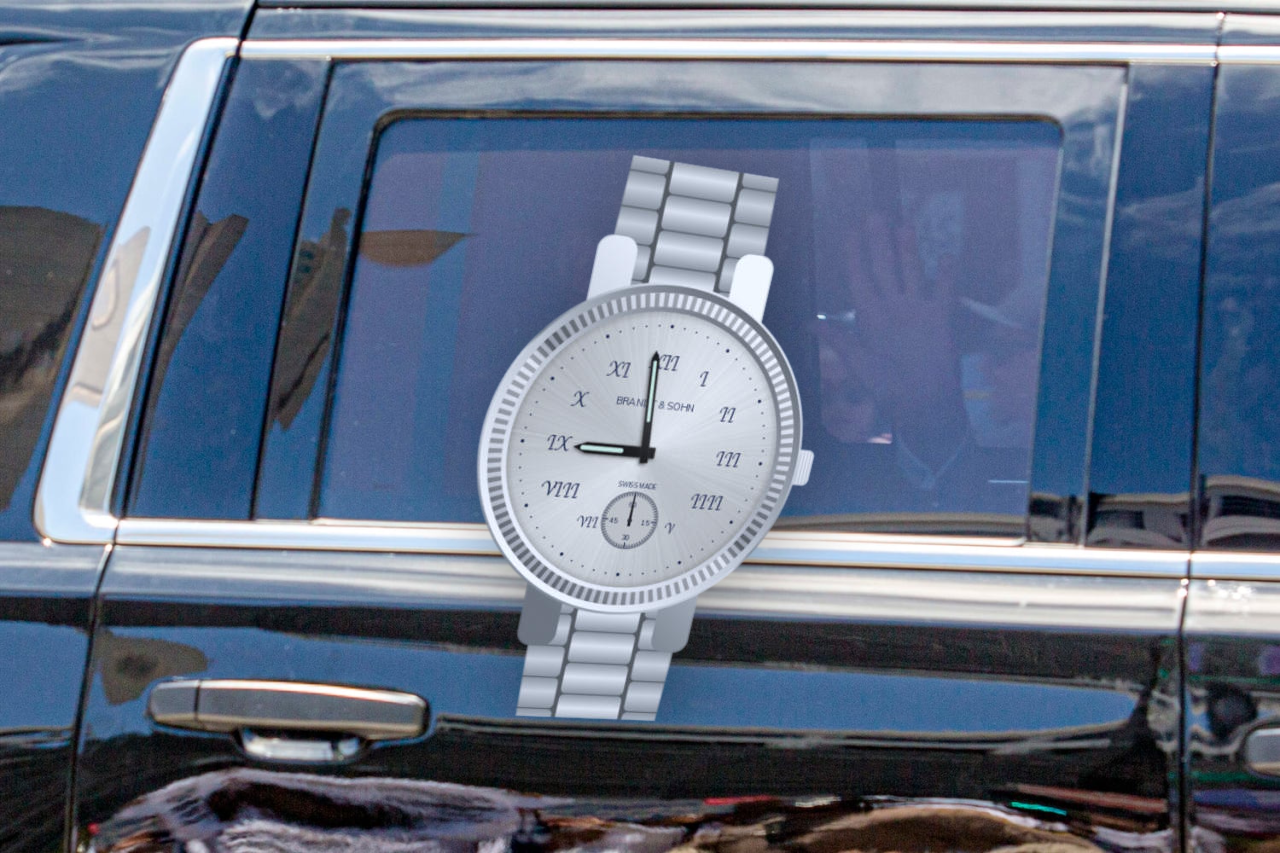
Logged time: 8,59
